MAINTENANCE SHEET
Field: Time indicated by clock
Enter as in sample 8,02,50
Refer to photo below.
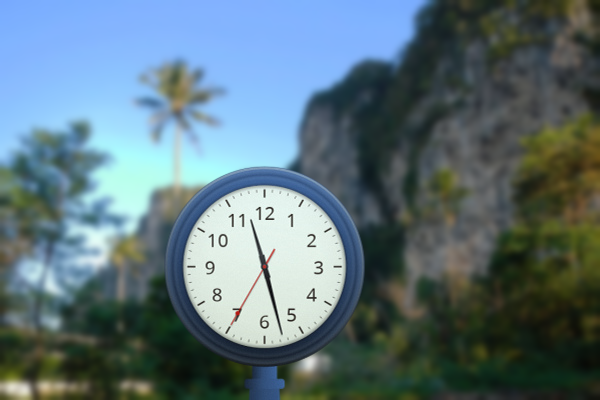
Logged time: 11,27,35
